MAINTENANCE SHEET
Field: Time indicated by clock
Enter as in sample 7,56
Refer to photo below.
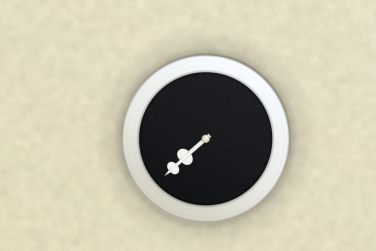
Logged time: 7,38
